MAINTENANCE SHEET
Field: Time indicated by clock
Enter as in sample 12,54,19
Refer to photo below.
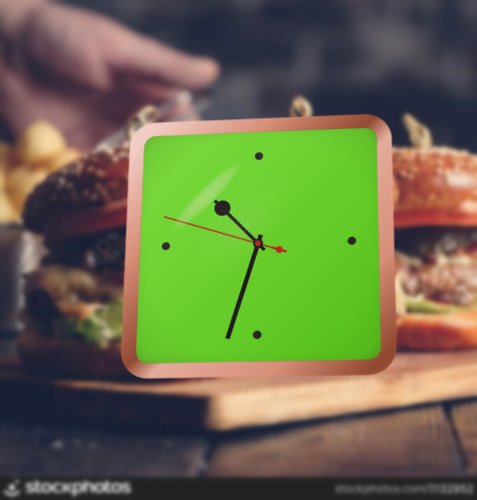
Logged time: 10,32,48
